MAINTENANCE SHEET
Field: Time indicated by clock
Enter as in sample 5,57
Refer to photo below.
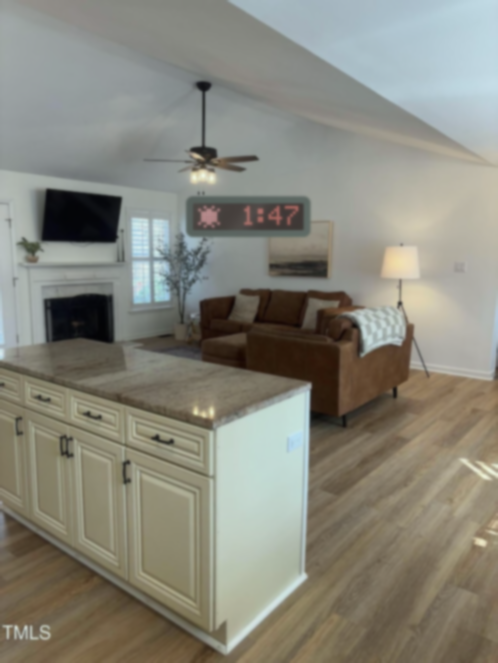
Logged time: 1,47
